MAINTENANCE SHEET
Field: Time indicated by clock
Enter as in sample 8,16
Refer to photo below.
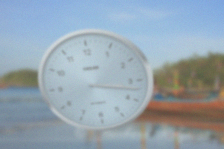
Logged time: 3,17
